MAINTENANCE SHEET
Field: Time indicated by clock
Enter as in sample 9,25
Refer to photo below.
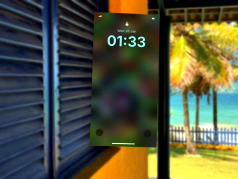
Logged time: 1,33
